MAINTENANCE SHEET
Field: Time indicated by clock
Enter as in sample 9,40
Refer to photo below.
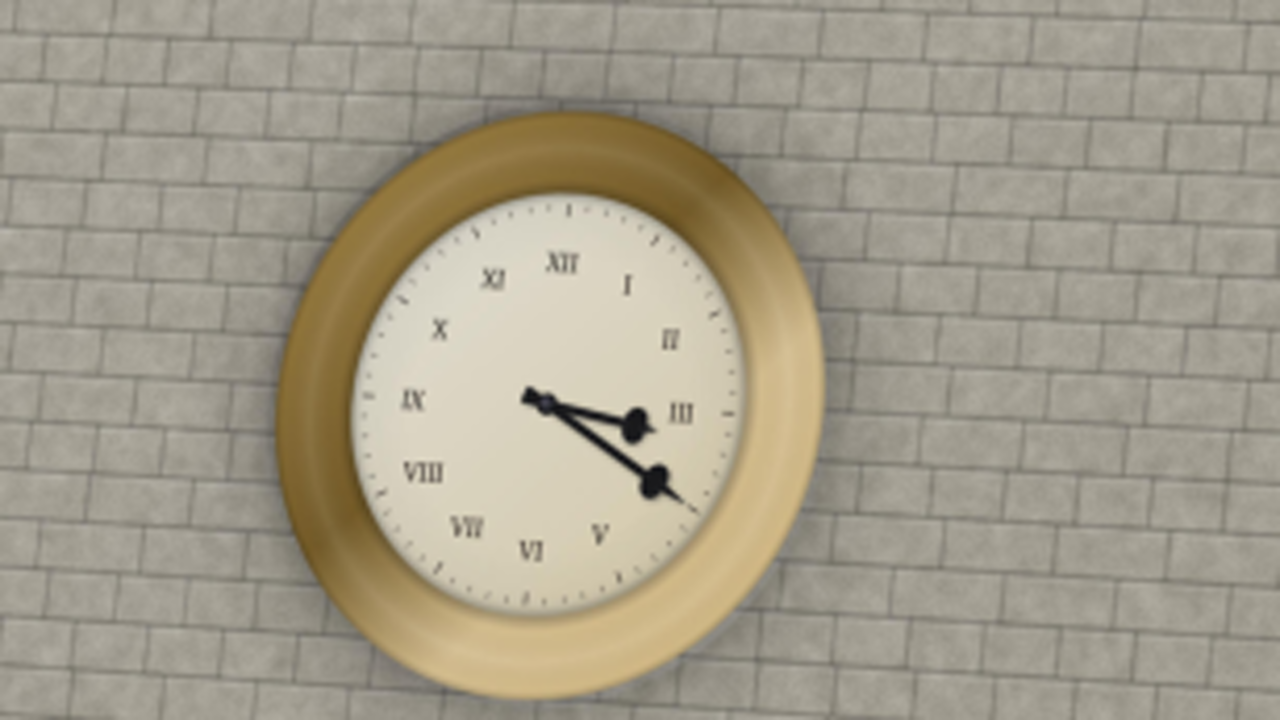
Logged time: 3,20
